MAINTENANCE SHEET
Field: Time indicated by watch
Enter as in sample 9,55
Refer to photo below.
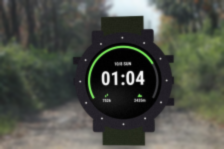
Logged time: 1,04
